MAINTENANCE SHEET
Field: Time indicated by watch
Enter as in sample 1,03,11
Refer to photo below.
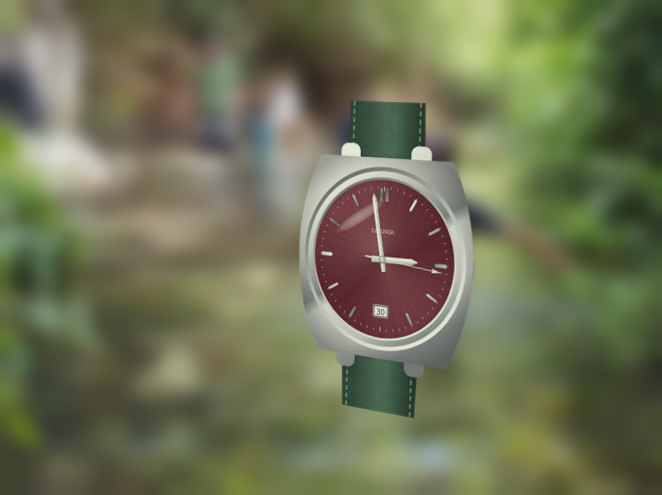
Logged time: 2,58,16
